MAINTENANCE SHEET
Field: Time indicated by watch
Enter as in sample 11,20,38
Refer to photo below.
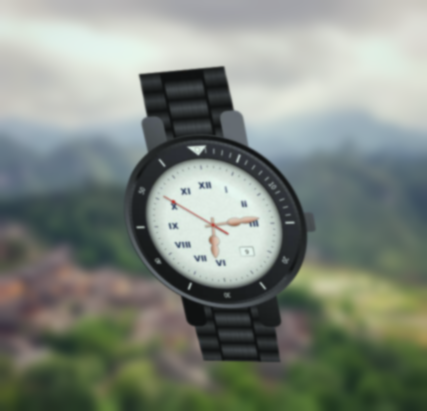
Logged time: 6,13,51
